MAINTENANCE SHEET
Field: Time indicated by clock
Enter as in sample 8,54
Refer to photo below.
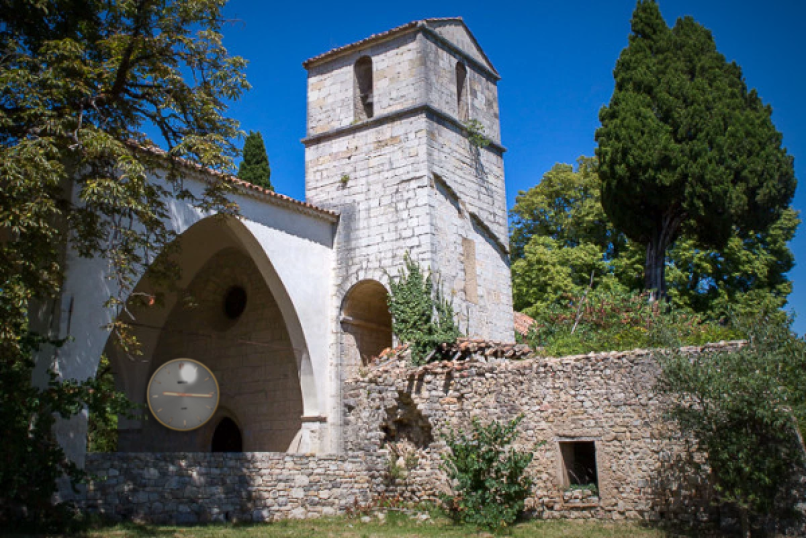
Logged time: 9,16
